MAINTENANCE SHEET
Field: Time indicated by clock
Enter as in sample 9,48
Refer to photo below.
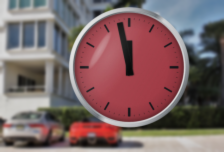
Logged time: 11,58
